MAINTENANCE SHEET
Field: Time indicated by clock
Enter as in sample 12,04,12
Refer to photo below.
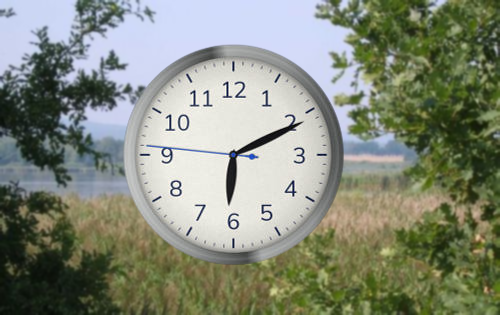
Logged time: 6,10,46
